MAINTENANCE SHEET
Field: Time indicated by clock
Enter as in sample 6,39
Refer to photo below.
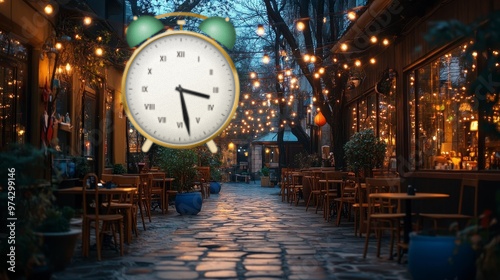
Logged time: 3,28
